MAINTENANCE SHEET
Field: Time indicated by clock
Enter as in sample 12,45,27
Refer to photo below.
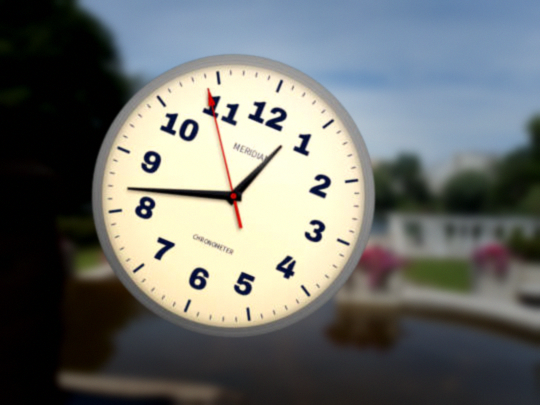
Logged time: 12,41,54
